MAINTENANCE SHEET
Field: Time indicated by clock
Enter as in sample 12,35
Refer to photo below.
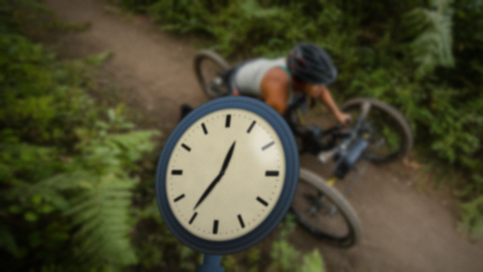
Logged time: 12,36
